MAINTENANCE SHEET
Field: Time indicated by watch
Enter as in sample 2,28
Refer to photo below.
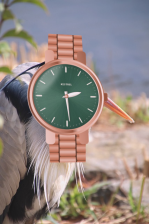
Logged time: 2,29
